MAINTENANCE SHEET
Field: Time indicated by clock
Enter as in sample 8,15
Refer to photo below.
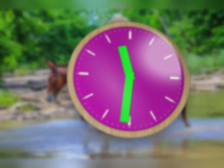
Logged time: 11,31
